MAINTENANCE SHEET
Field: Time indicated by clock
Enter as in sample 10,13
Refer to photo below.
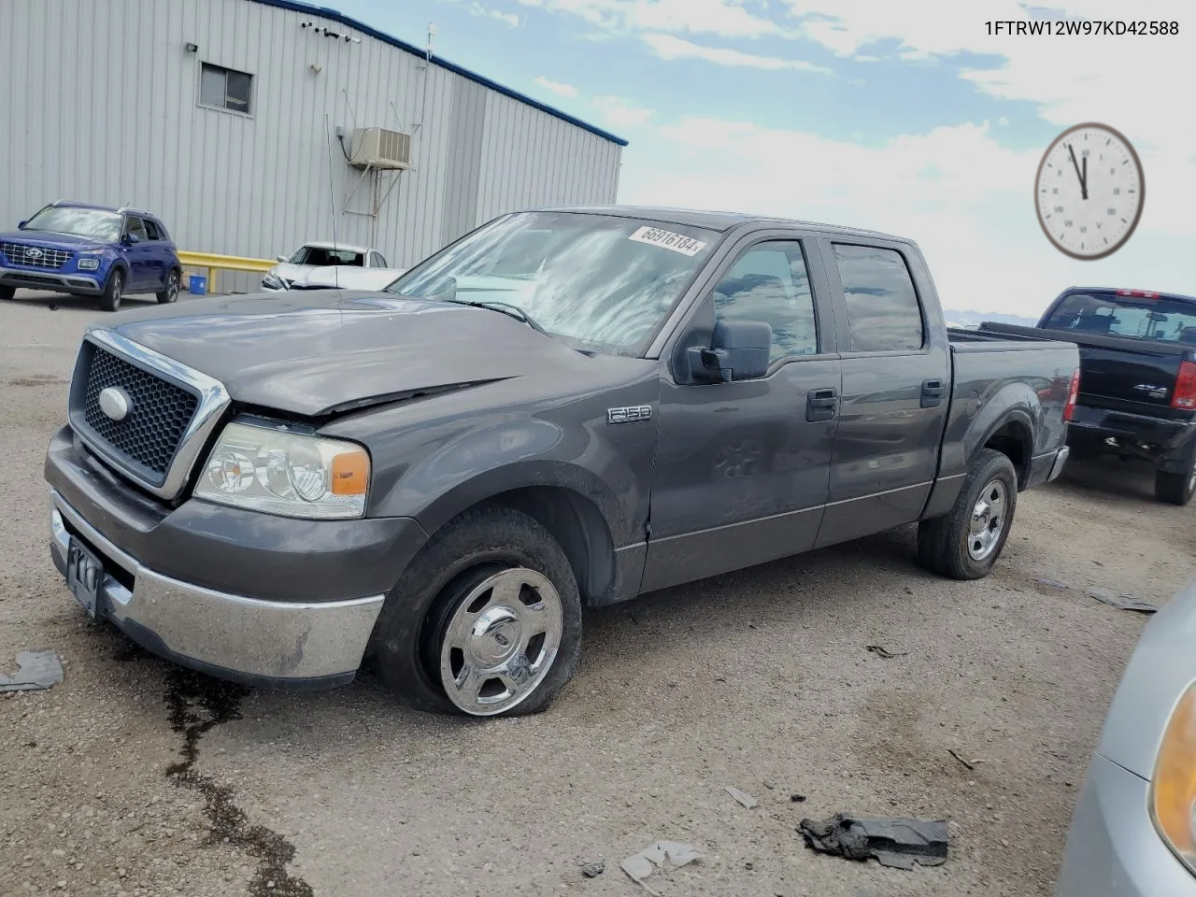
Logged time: 11,56
